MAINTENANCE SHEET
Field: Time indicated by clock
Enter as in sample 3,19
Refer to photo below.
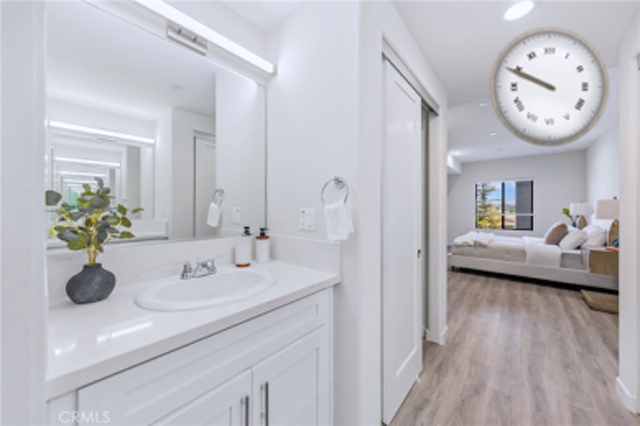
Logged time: 9,49
